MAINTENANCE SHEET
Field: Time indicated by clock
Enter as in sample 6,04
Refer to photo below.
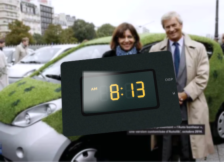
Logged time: 8,13
